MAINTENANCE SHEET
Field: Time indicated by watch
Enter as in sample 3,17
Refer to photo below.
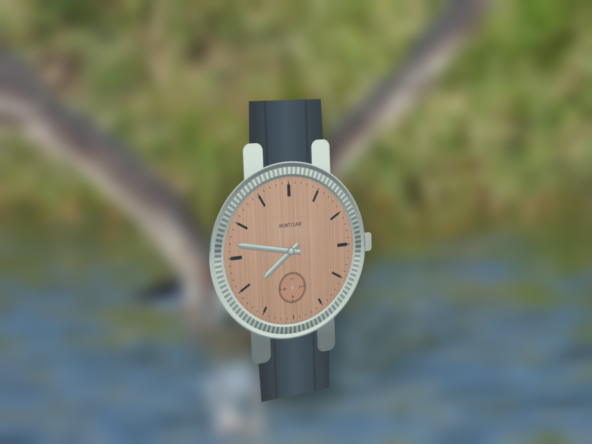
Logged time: 7,47
